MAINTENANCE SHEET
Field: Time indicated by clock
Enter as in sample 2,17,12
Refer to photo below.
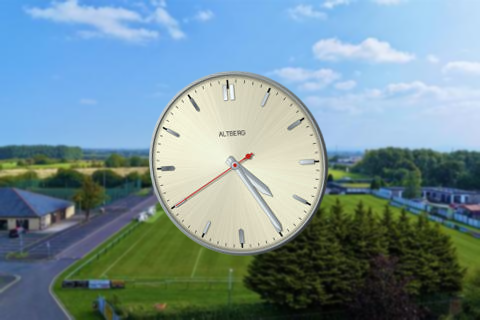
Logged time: 4,24,40
